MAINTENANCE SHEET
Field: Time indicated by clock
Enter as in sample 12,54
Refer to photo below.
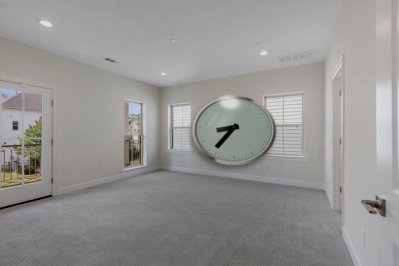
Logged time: 8,36
